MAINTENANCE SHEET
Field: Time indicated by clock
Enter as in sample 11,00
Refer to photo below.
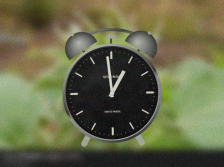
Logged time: 12,59
